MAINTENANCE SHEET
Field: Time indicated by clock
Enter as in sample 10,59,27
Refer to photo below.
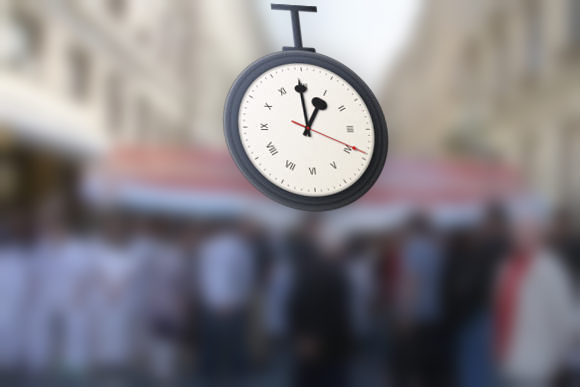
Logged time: 12,59,19
